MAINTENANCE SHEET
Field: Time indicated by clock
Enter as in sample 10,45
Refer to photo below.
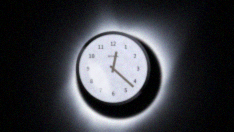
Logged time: 12,22
